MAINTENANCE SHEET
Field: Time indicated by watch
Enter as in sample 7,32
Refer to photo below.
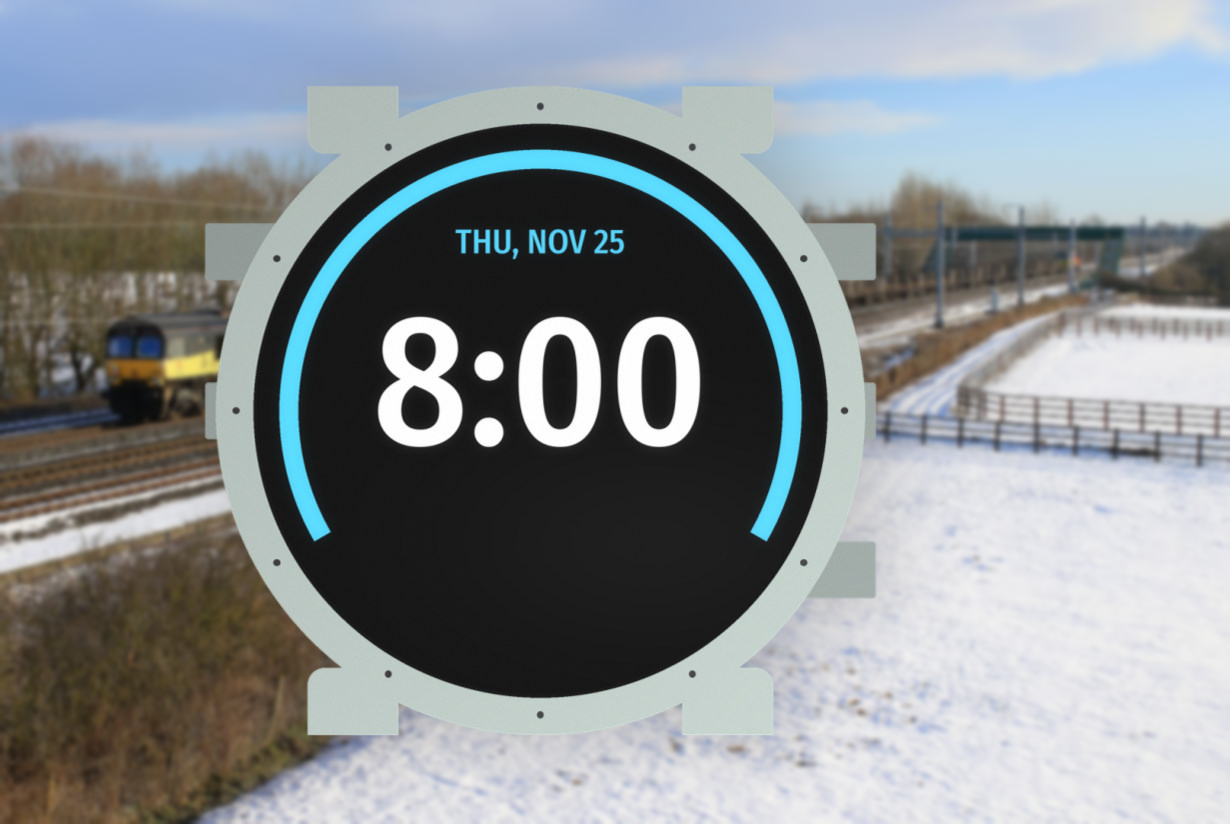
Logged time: 8,00
